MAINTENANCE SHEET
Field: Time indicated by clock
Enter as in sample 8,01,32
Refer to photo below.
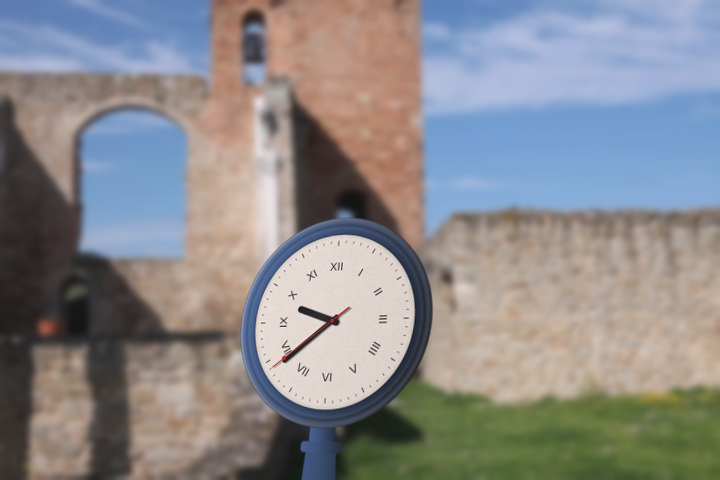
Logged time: 9,38,39
